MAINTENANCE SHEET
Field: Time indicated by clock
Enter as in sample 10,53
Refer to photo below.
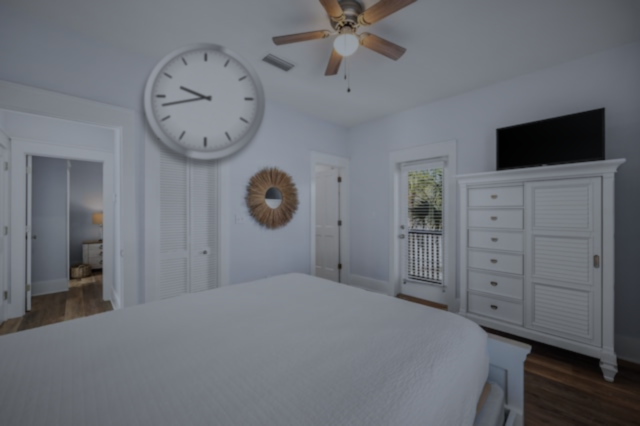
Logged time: 9,43
